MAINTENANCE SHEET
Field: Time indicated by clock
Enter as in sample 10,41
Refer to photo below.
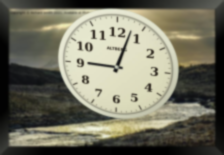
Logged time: 9,03
